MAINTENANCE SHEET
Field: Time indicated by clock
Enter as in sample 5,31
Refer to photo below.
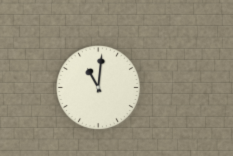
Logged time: 11,01
